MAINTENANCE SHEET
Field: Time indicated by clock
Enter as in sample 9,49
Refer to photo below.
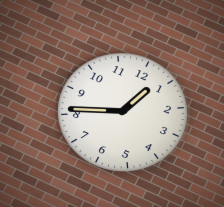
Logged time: 12,41
